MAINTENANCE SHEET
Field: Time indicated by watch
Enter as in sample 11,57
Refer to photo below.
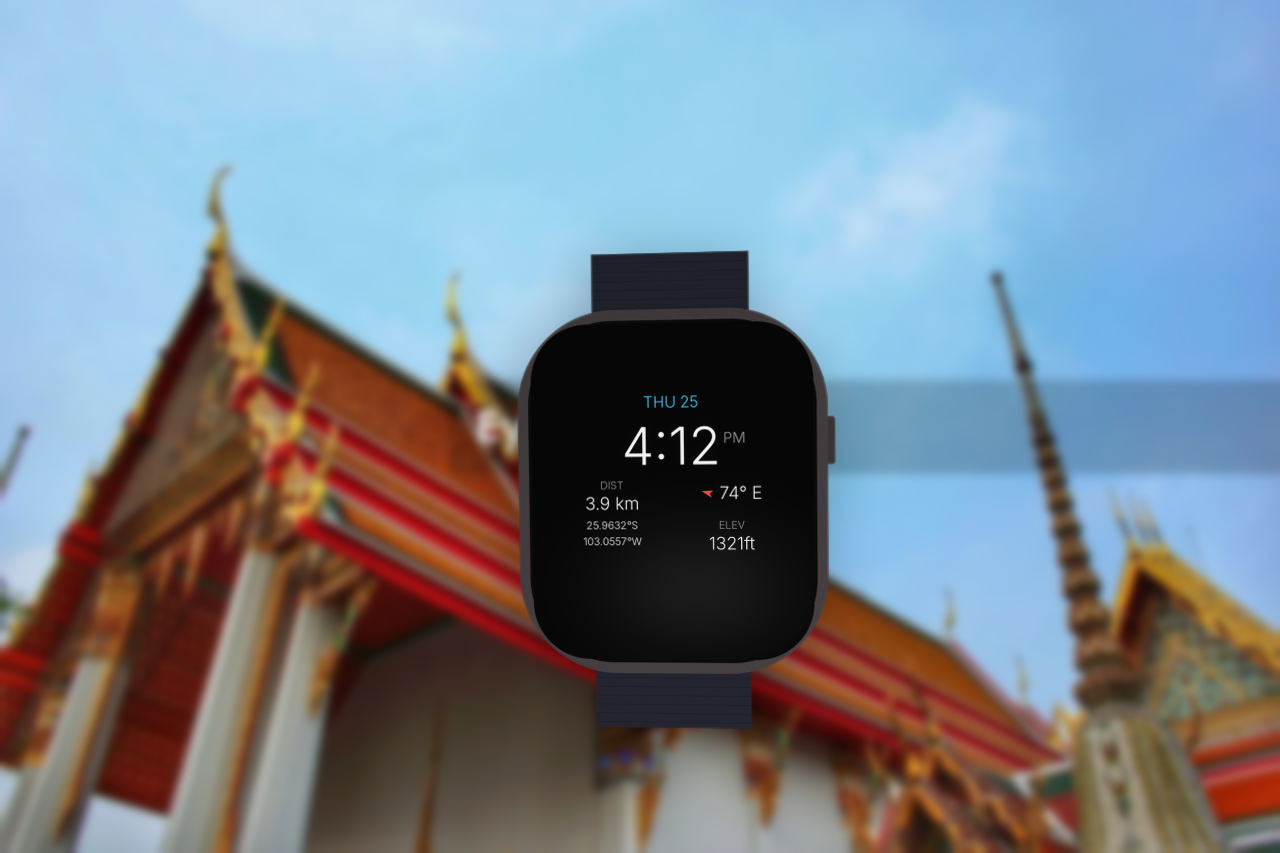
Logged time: 4,12
